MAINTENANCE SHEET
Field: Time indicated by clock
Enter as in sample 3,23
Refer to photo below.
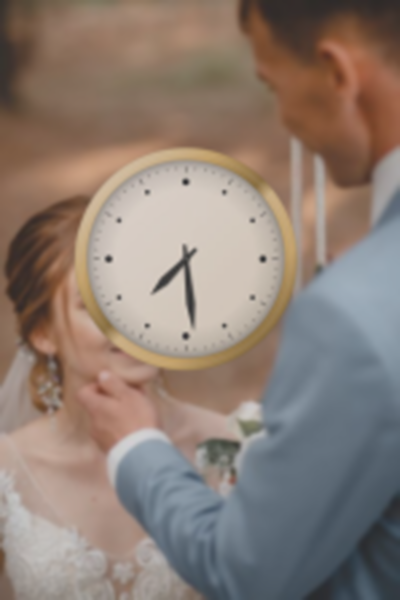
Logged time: 7,29
